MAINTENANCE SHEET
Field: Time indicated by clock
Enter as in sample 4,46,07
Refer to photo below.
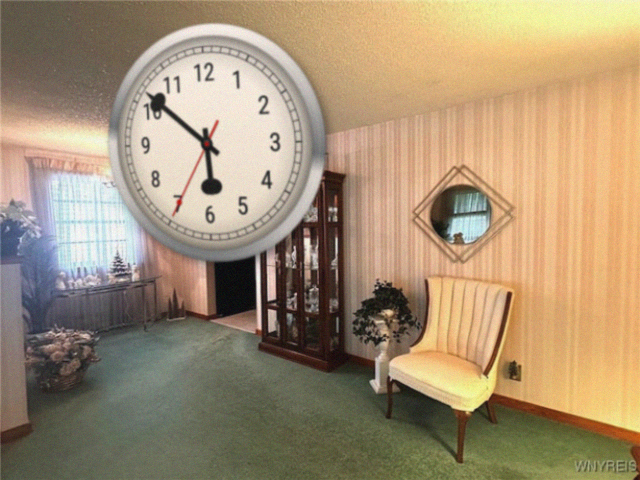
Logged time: 5,51,35
